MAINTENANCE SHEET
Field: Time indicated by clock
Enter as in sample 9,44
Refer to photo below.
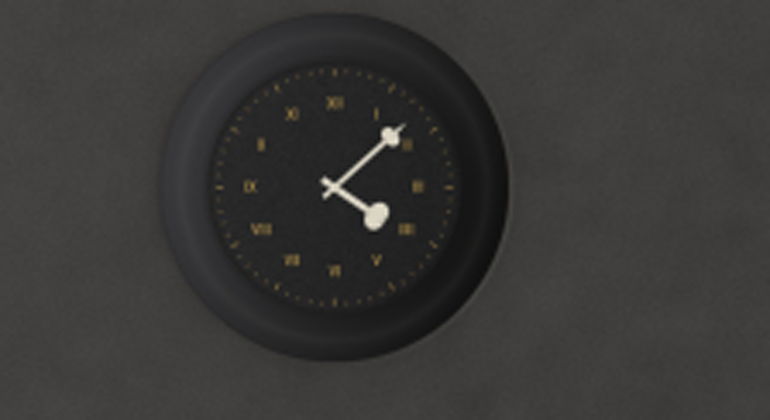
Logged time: 4,08
